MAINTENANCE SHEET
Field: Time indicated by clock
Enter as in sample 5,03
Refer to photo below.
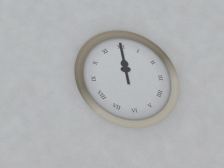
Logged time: 12,00
